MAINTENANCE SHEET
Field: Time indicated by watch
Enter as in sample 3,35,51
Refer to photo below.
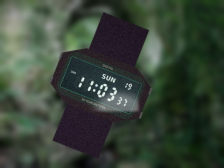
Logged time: 11,03,37
